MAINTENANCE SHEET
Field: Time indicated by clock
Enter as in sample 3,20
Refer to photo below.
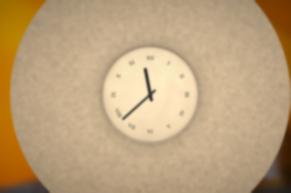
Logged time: 11,38
